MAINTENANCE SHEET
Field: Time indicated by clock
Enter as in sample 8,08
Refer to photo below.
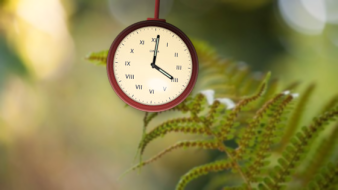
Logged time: 4,01
